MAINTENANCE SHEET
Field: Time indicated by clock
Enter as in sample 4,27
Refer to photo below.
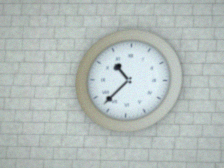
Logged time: 10,37
